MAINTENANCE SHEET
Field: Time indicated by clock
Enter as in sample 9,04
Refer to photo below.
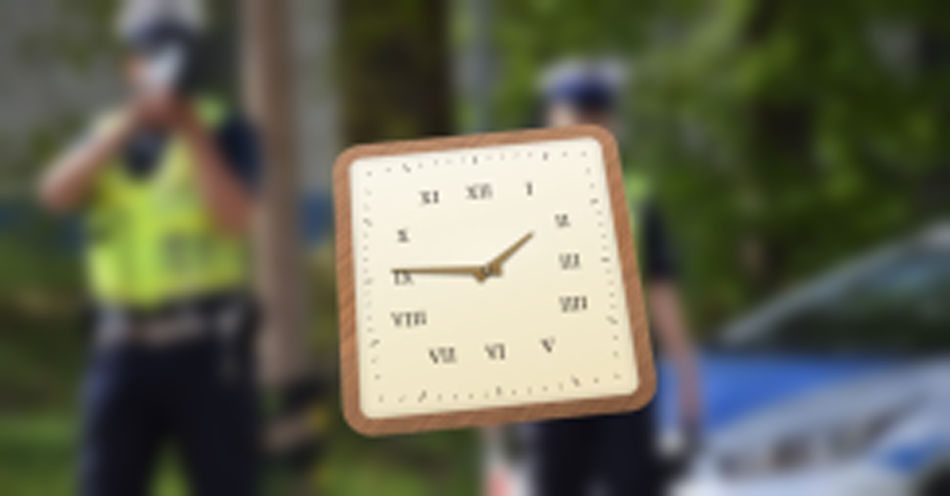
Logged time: 1,46
